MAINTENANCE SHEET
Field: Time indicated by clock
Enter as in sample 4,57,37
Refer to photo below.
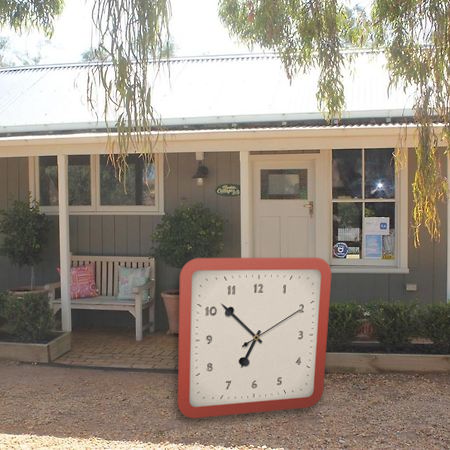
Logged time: 6,52,10
